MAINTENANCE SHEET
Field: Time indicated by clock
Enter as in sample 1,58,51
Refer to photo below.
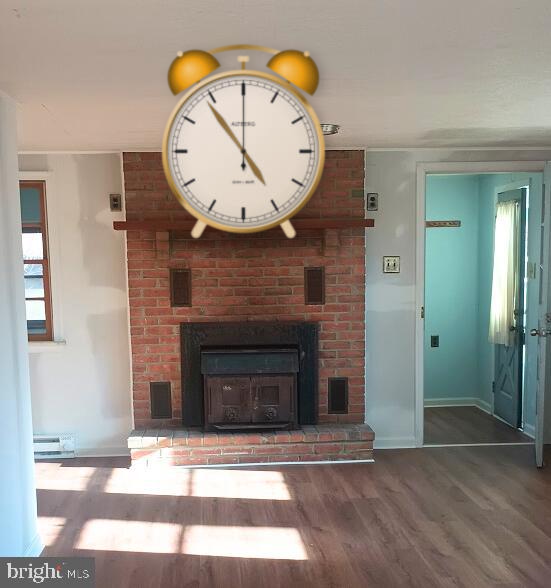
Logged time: 4,54,00
